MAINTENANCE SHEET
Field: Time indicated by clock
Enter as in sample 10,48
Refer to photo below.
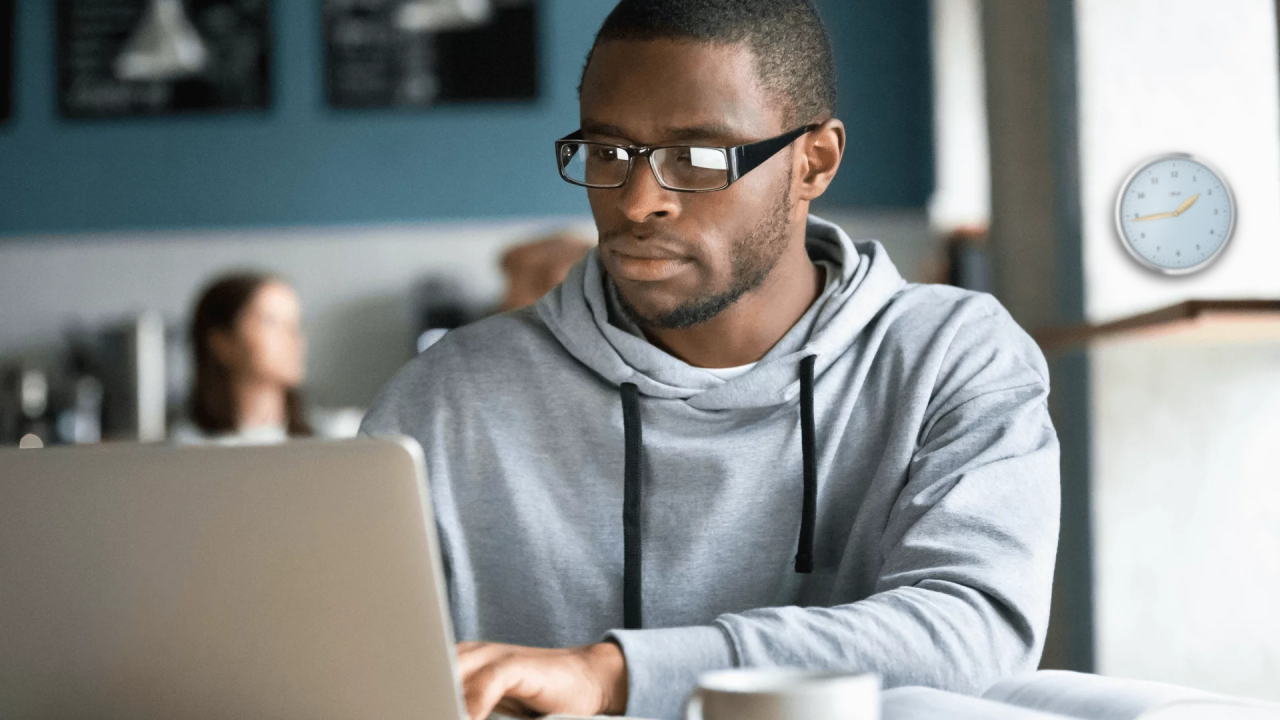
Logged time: 1,44
